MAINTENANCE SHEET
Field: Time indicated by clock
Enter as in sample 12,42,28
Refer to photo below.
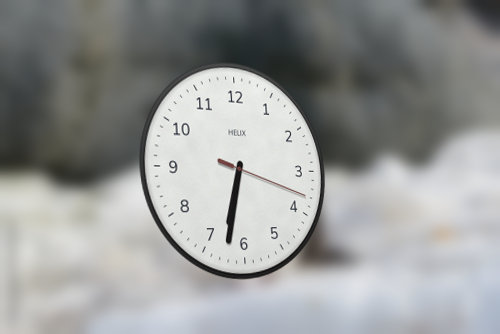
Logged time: 6,32,18
